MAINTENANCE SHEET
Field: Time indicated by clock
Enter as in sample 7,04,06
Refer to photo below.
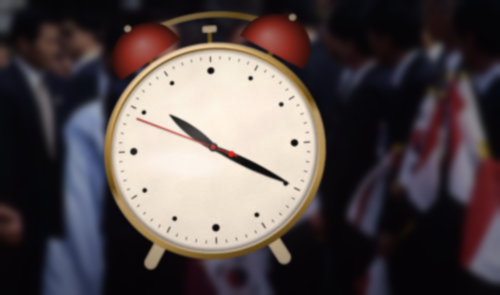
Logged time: 10,19,49
